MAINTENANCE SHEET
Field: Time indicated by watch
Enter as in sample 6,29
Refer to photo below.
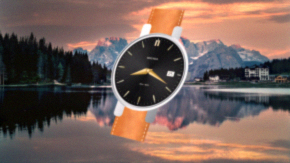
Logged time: 8,19
